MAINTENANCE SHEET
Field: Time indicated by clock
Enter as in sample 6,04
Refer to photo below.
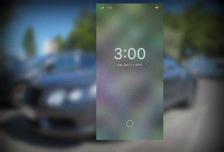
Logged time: 3,00
